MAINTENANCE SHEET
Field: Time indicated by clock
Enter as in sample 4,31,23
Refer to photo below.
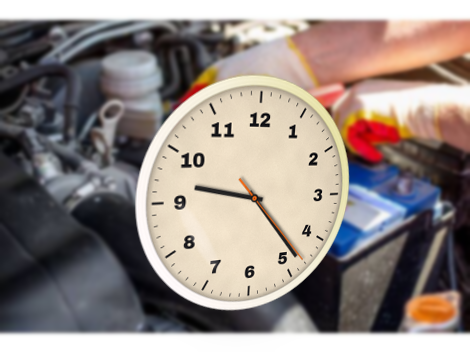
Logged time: 9,23,23
